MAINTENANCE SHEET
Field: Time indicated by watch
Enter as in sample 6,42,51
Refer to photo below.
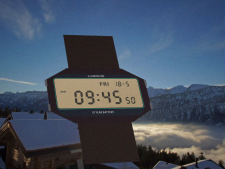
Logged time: 9,45,50
